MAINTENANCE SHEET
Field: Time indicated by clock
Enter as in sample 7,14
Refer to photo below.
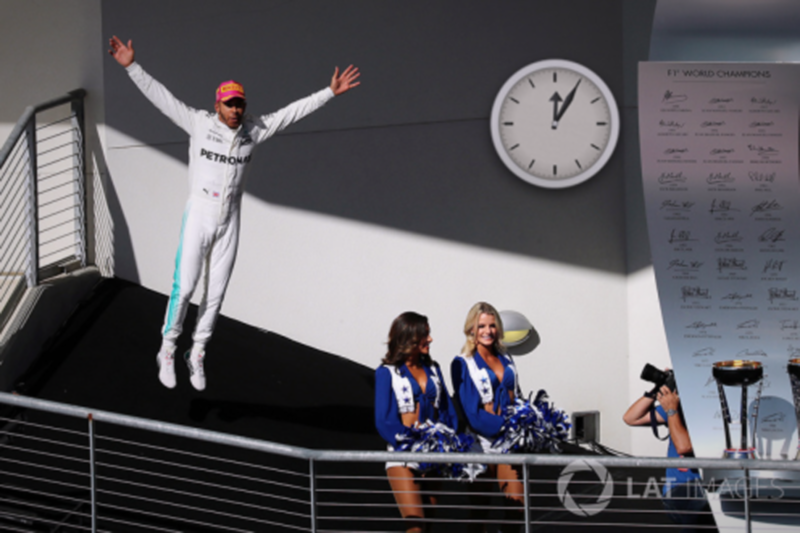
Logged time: 12,05
